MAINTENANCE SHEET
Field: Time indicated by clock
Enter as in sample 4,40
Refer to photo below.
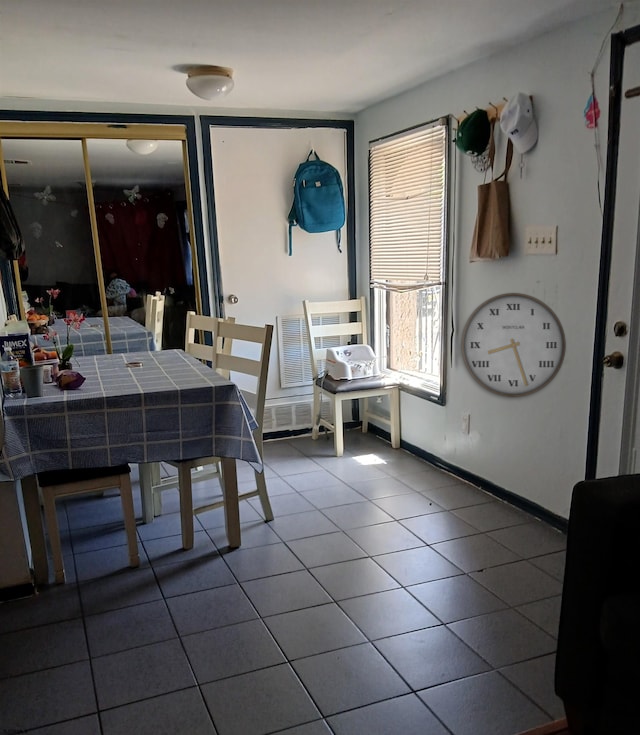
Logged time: 8,27
